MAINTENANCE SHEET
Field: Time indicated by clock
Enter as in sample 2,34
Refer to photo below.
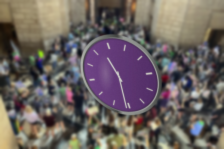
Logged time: 11,31
